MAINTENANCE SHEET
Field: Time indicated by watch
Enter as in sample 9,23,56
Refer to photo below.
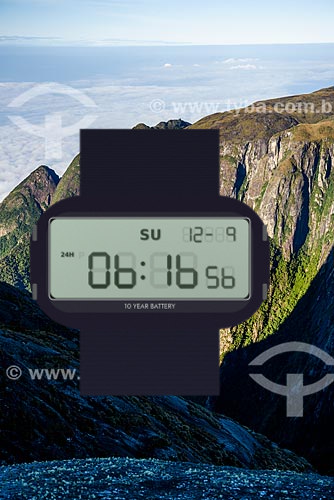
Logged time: 6,16,56
